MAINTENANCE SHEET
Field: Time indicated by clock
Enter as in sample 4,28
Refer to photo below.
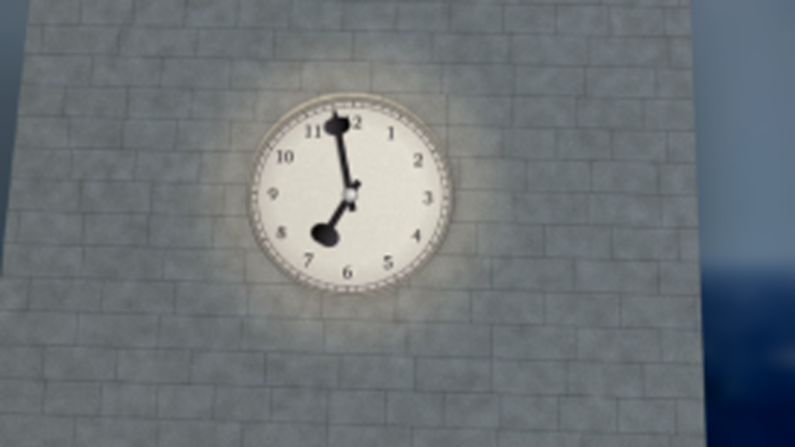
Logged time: 6,58
